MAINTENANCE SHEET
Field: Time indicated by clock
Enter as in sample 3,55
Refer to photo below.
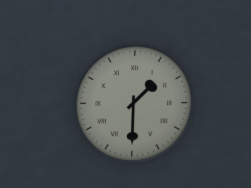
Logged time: 1,30
